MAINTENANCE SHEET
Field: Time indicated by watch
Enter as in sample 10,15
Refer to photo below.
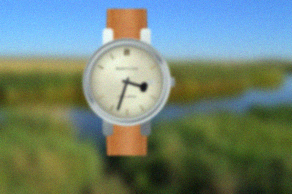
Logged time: 3,33
